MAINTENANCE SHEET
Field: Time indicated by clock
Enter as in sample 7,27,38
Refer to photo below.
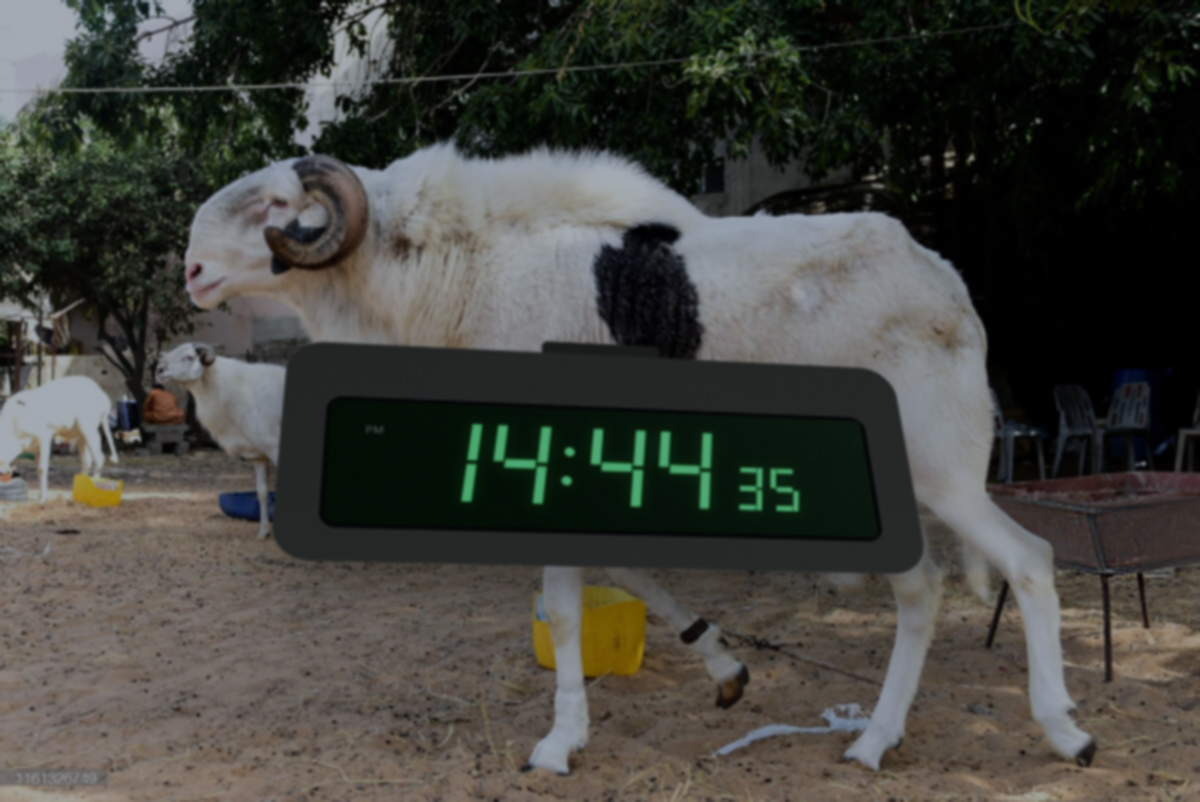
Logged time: 14,44,35
